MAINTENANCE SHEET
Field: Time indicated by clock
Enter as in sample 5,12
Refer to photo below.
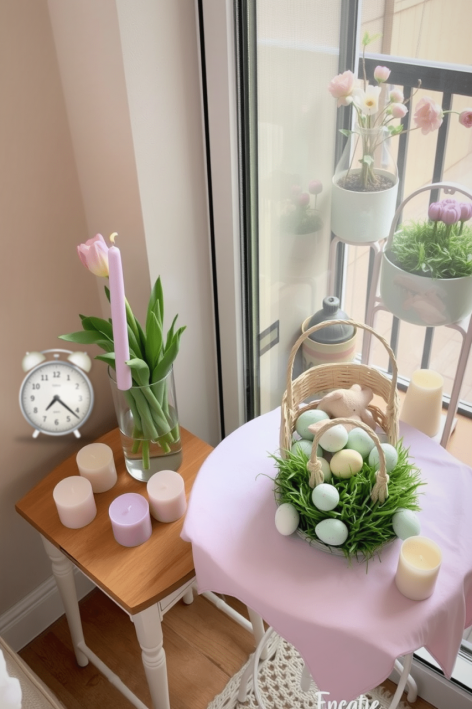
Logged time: 7,22
